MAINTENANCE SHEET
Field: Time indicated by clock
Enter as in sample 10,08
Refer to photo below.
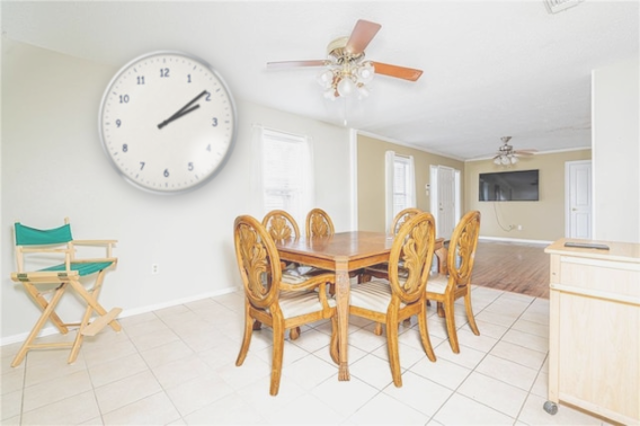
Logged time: 2,09
